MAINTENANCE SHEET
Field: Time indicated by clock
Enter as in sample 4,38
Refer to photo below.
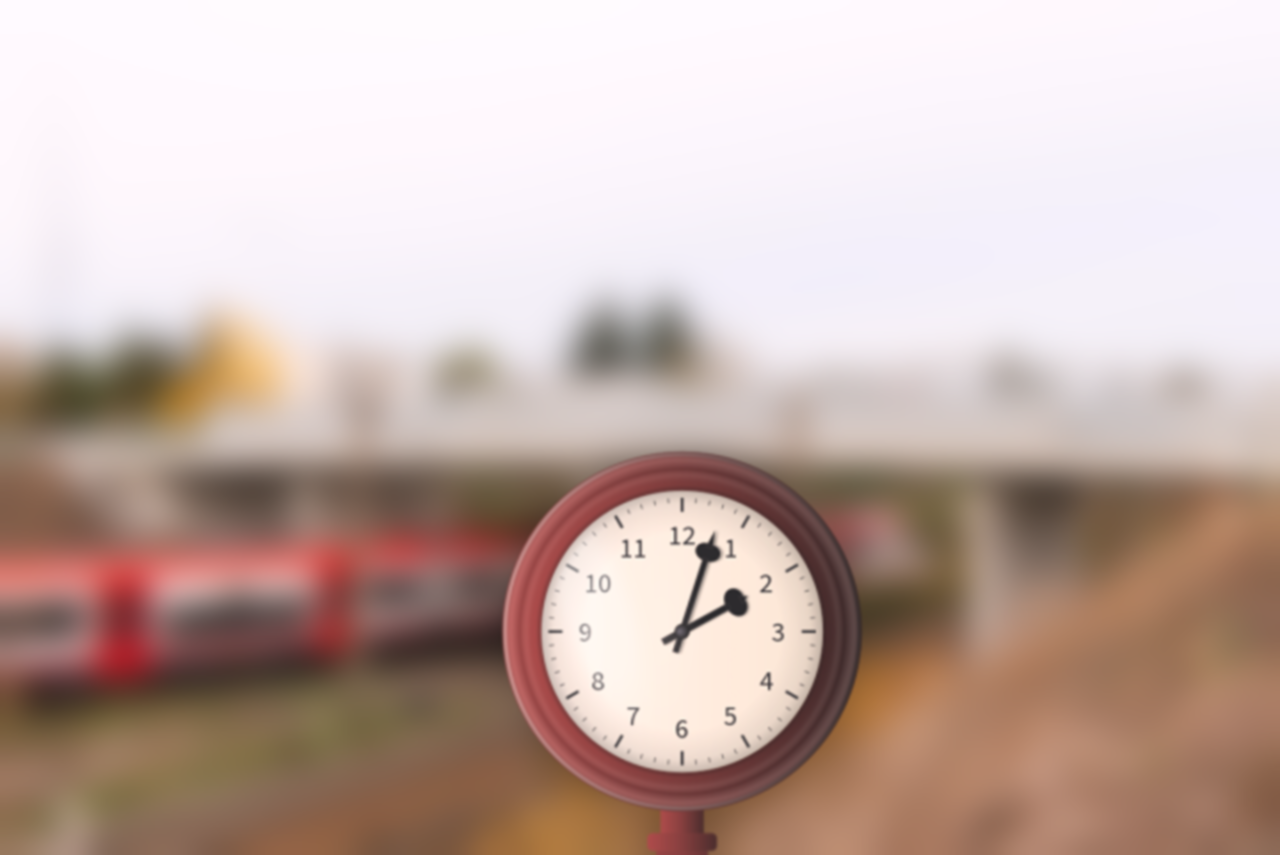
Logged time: 2,03
